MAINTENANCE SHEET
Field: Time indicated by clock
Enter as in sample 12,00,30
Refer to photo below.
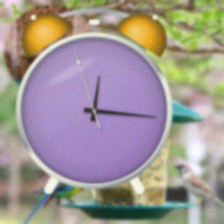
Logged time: 12,15,57
